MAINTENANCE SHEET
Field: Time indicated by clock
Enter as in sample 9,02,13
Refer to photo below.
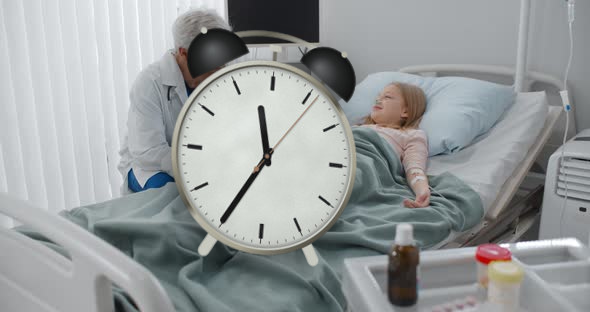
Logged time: 11,35,06
